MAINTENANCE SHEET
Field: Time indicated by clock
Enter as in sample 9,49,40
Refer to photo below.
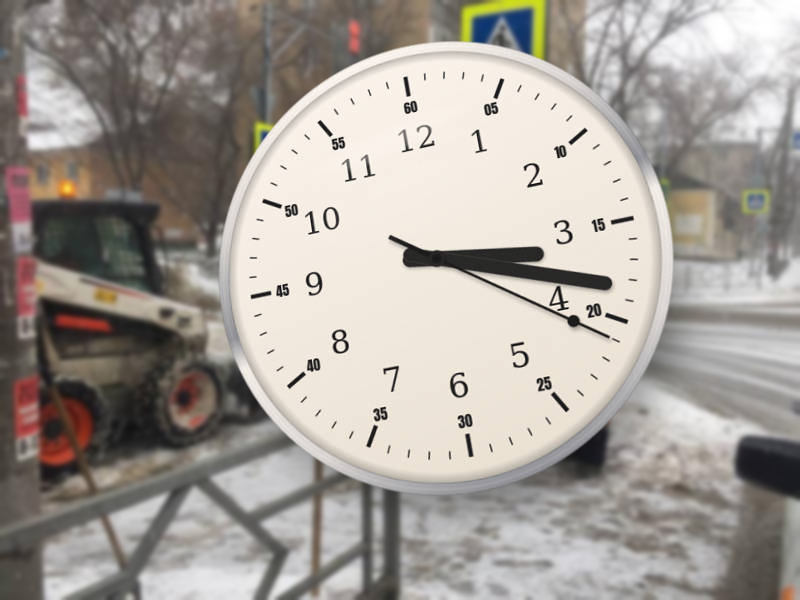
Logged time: 3,18,21
